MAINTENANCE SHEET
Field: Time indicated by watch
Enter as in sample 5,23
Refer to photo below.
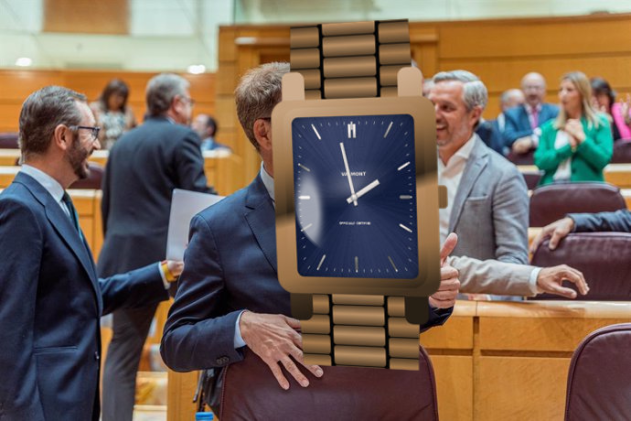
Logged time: 1,58
